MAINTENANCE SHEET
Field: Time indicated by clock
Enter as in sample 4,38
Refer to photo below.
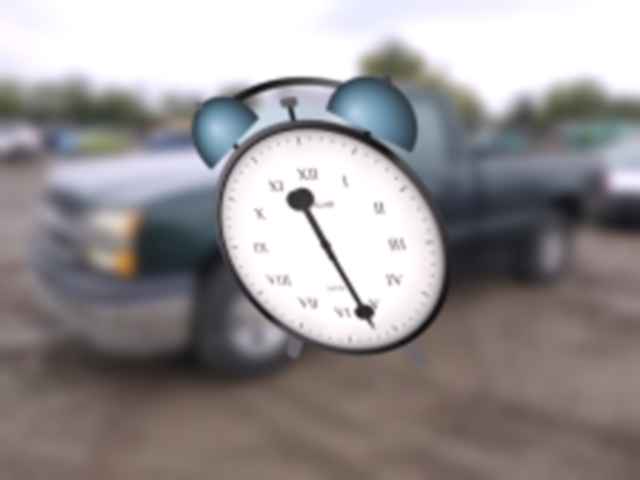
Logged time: 11,27
